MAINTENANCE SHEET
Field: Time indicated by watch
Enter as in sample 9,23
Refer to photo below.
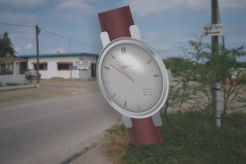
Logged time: 10,52
